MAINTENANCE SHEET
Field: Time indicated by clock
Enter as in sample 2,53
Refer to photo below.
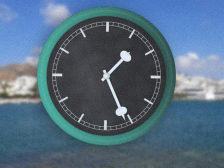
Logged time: 1,26
